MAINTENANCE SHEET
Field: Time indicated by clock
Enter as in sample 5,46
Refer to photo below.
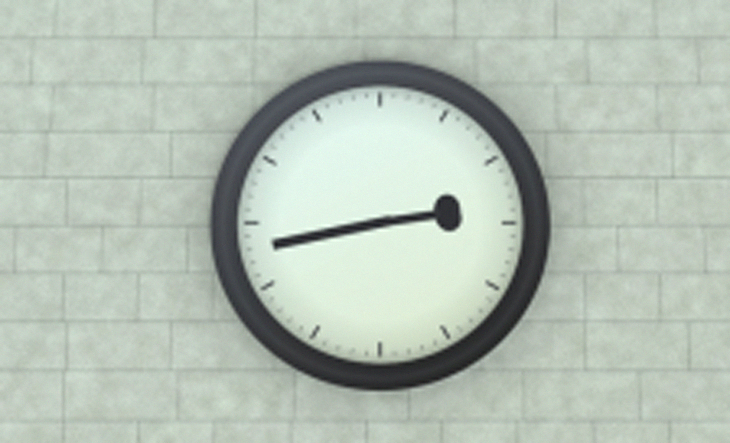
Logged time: 2,43
